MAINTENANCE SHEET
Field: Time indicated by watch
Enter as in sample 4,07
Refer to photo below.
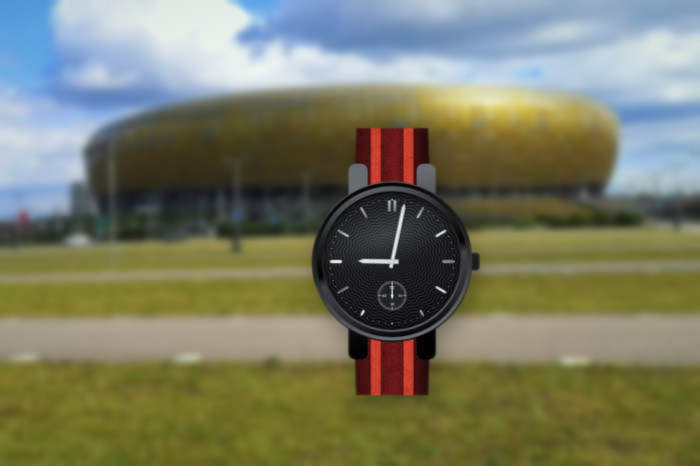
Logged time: 9,02
